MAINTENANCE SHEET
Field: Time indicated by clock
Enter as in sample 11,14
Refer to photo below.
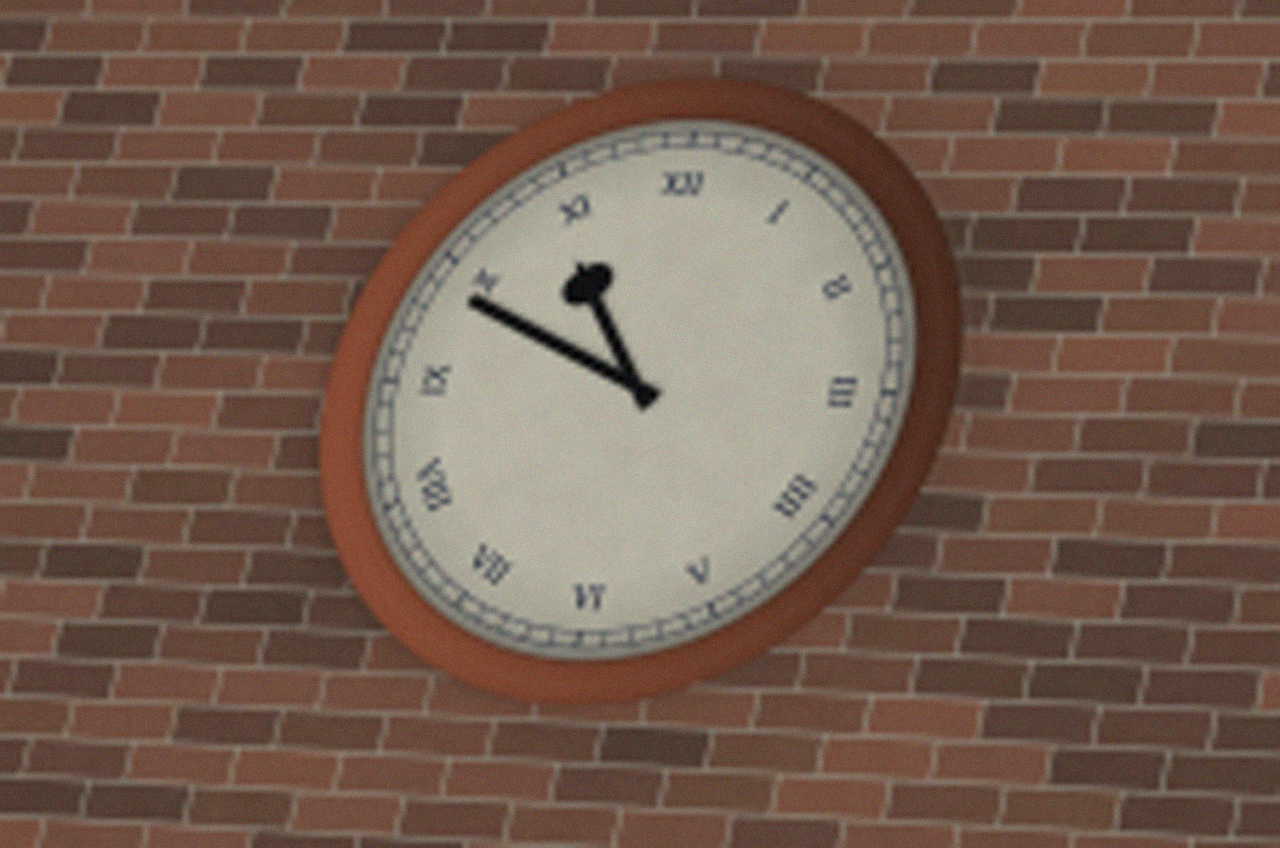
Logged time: 10,49
